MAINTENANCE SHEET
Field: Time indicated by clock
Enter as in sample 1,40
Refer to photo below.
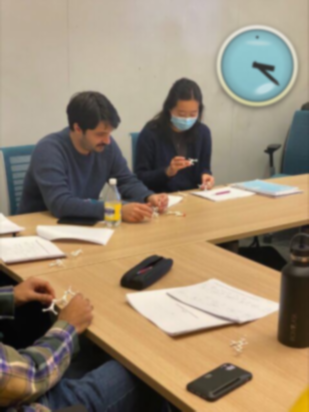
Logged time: 3,22
